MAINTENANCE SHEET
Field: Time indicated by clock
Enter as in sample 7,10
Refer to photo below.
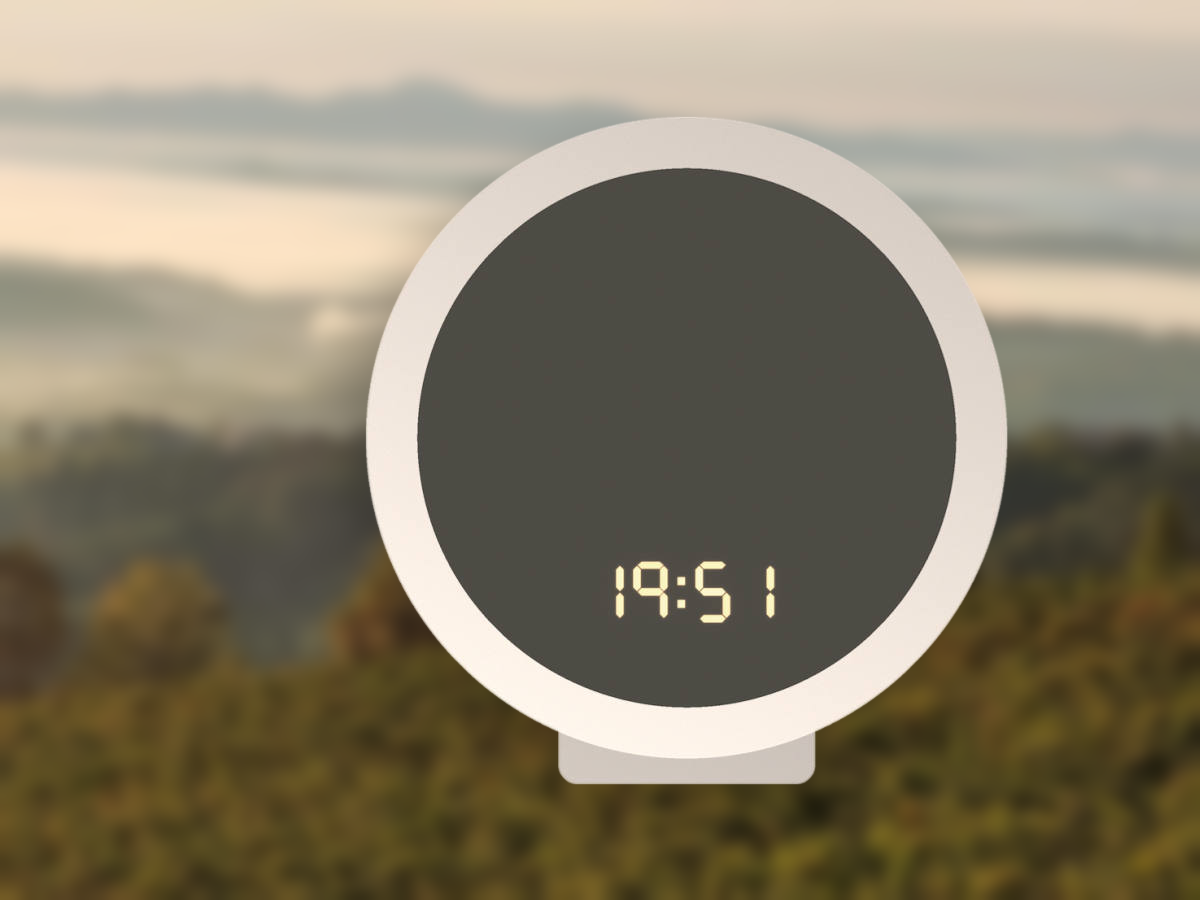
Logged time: 19,51
